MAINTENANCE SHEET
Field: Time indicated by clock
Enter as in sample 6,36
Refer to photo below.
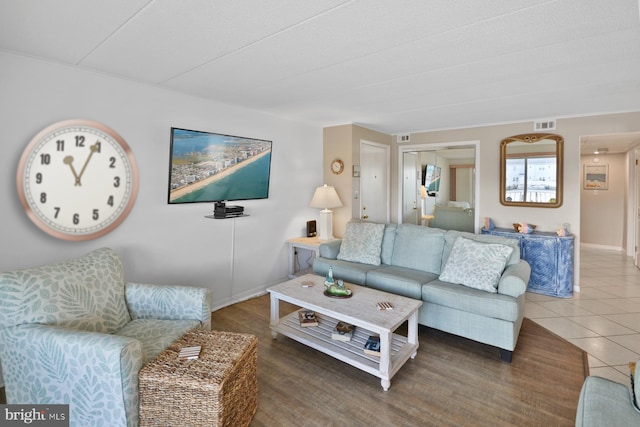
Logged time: 11,04
